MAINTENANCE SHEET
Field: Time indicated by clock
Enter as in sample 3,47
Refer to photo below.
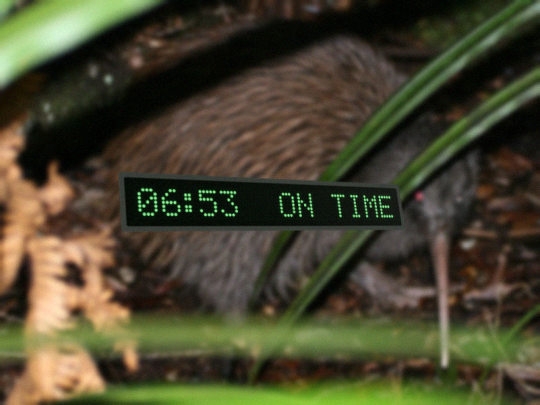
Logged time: 6,53
